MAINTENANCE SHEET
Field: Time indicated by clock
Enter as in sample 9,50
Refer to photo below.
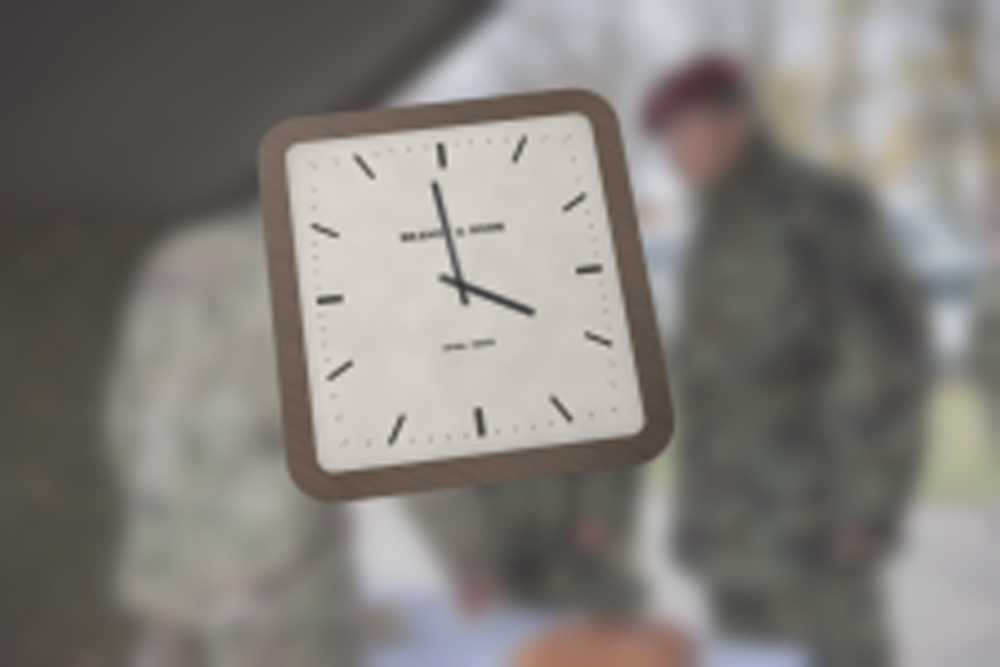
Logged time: 3,59
